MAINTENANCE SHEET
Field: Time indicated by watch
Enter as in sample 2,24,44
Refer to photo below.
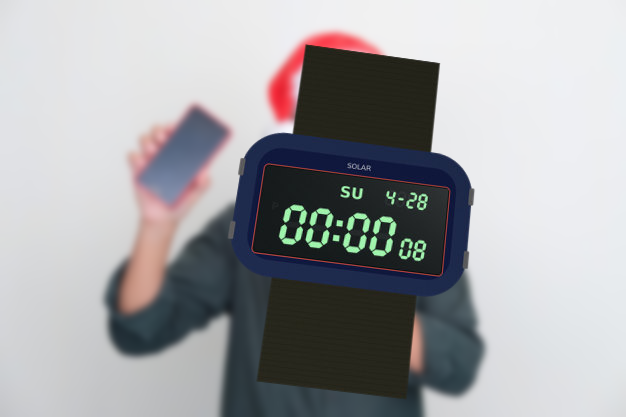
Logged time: 0,00,08
